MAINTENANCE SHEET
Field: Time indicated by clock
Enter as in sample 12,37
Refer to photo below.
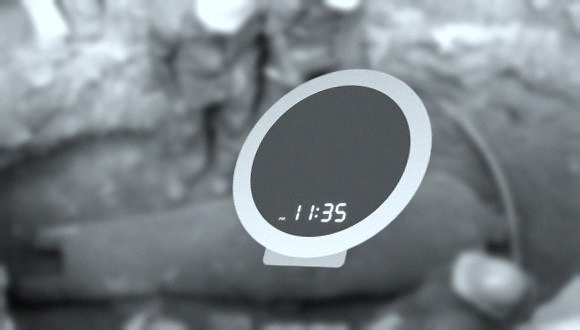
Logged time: 11,35
